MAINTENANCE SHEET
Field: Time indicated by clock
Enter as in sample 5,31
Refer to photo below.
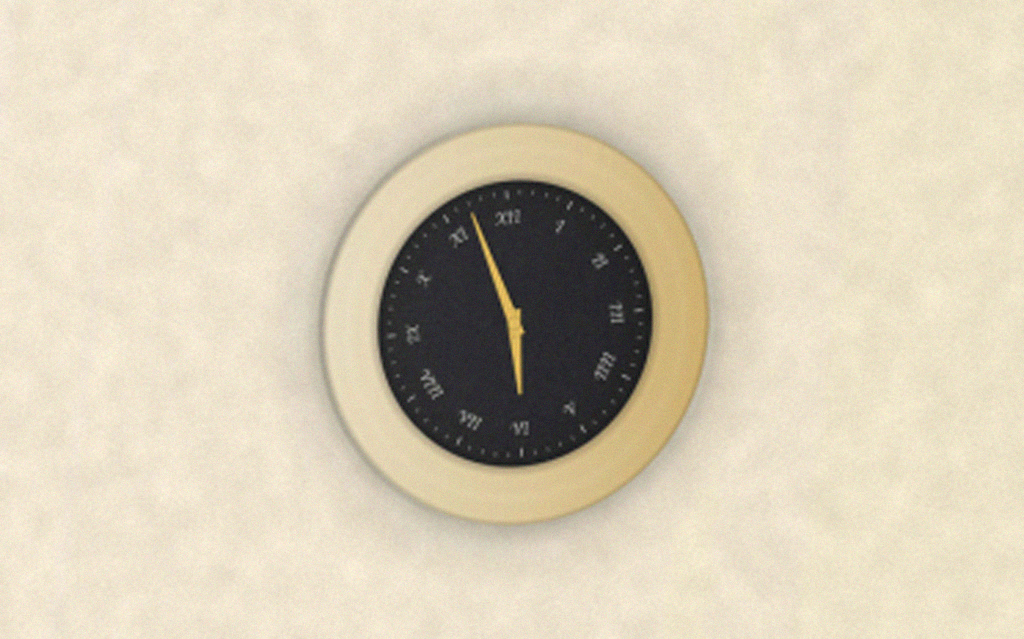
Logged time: 5,57
